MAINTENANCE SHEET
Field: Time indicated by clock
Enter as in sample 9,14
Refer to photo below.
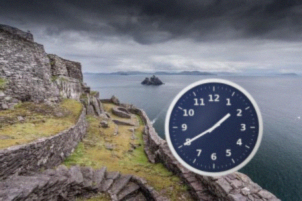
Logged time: 1,40
